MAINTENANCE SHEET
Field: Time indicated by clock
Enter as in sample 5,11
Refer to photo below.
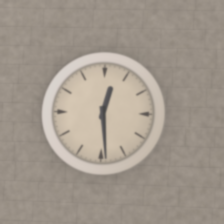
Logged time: 12,29
